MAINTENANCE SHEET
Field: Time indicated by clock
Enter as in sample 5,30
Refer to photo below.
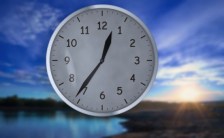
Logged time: 12,36
